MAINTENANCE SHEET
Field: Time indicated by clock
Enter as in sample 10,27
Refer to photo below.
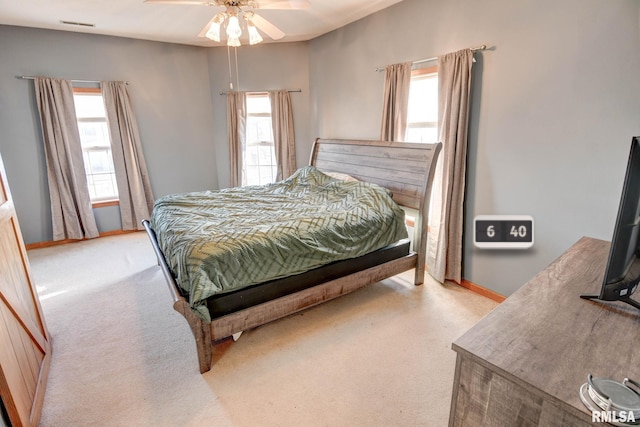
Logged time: 6,40
